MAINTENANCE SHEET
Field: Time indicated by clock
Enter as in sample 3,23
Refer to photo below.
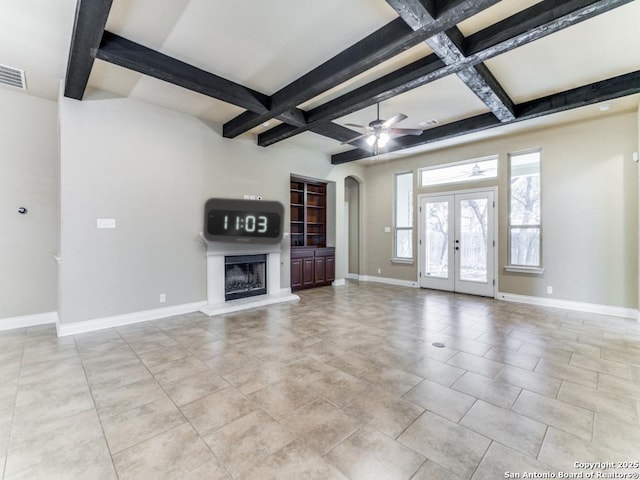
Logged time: 11,03
